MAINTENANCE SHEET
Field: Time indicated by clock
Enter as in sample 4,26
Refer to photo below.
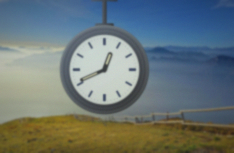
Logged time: 12,41
